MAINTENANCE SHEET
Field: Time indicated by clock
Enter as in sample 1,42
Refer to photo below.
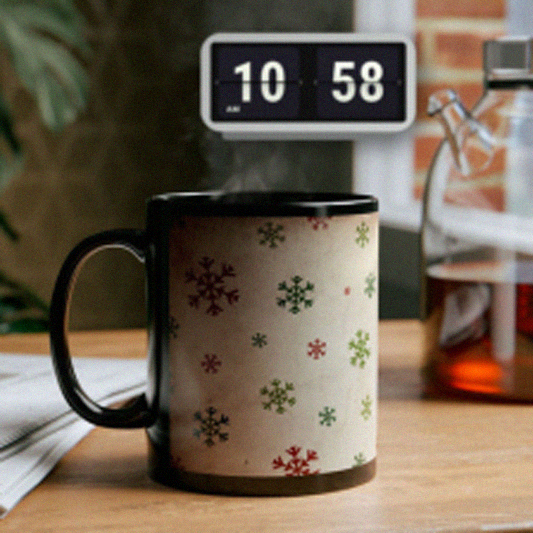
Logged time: 10,58
